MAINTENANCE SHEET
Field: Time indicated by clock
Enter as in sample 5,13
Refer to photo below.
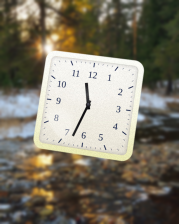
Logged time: 11,33
